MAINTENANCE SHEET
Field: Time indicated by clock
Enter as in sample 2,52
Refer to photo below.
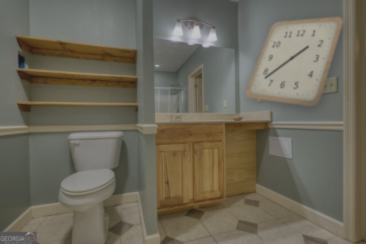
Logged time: 1,38
